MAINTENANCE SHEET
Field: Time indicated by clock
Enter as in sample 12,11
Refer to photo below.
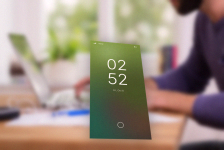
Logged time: 2,52
